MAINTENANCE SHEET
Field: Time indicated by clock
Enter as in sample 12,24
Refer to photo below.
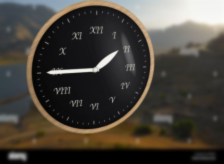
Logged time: 1,45
